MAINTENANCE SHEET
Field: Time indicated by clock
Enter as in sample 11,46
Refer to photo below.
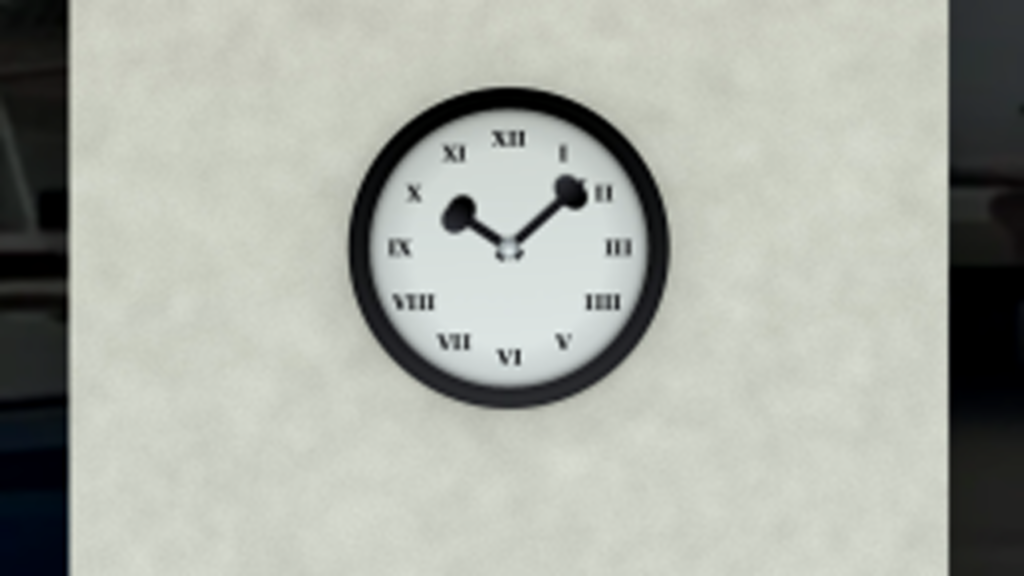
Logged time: 10,08
